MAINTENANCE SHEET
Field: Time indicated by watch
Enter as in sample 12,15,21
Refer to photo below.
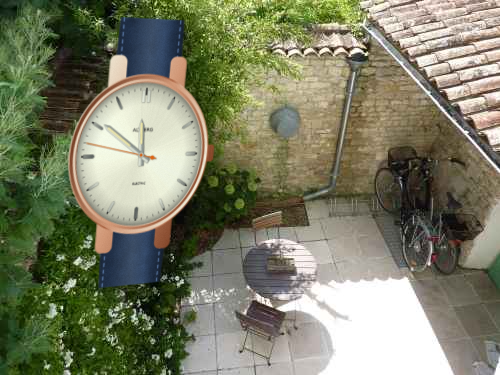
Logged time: 11,50,47
